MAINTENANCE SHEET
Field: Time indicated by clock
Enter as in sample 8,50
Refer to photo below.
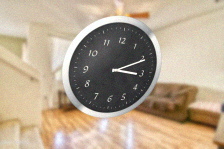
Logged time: 3,11
